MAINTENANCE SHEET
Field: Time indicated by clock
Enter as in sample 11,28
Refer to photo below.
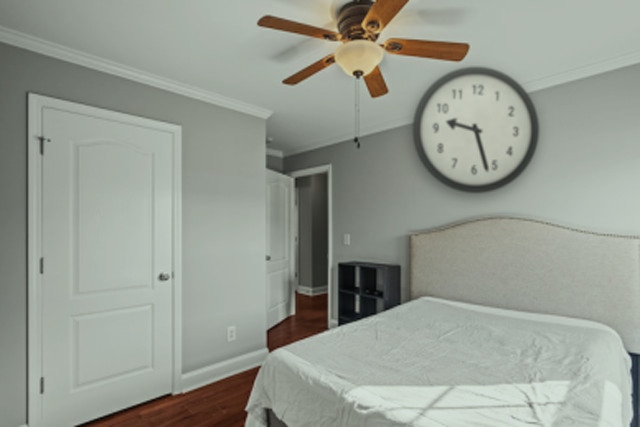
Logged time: 9,27
